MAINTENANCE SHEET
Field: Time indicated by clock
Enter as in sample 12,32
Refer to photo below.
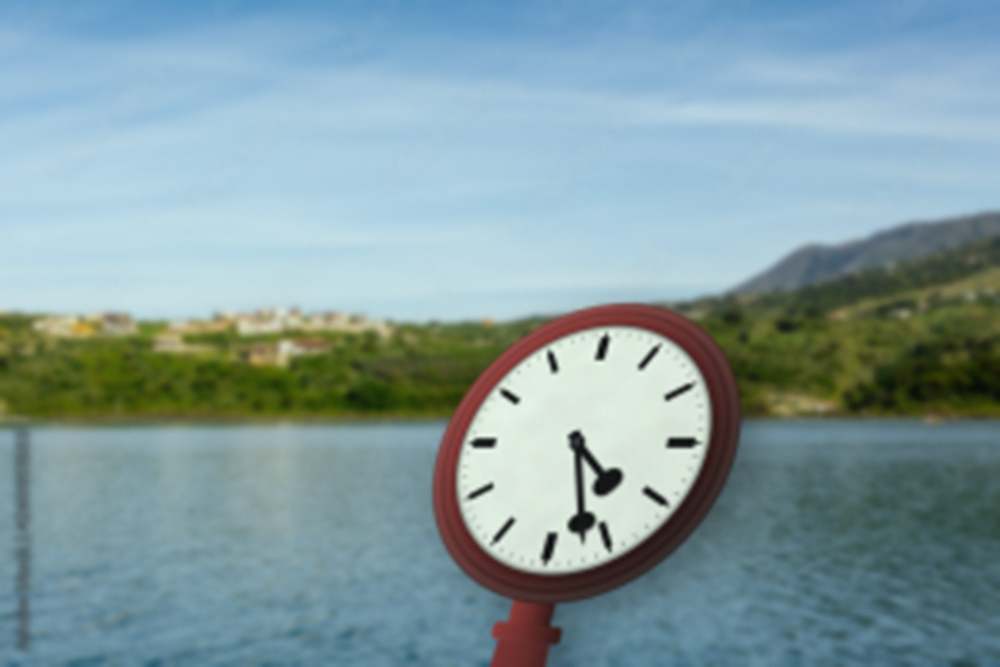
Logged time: 4,27
